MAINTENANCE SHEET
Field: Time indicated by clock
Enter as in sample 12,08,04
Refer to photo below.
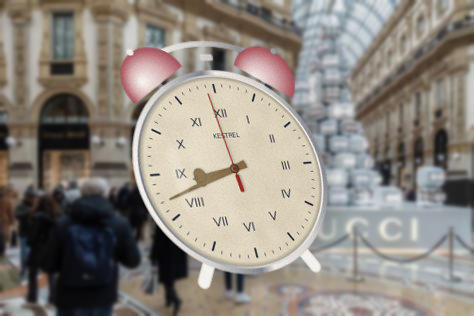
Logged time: 8,41,59
